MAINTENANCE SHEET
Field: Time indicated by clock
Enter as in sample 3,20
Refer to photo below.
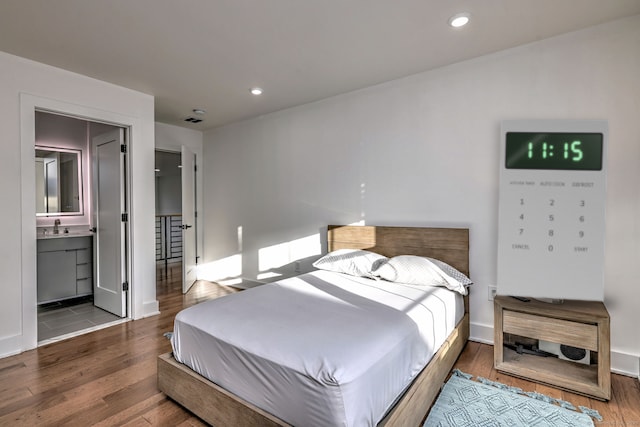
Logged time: 11,15
